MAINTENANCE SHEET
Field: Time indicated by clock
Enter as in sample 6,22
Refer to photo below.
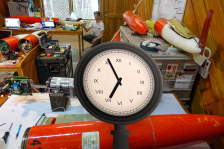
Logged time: 6,56
